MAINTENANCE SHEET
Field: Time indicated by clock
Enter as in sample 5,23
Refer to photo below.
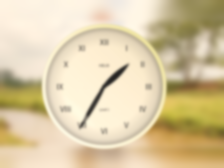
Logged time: 1,35
